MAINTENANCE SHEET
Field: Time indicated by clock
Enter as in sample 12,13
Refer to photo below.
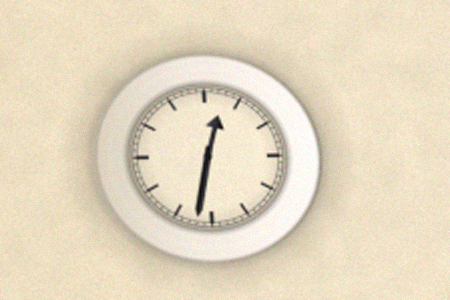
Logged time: 12,32
